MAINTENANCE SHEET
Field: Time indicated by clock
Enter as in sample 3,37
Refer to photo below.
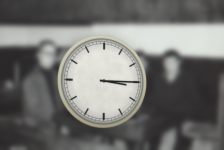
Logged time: 3,15
